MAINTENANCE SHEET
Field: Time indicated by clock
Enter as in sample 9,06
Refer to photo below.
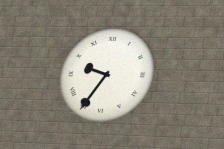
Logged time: 9,35
